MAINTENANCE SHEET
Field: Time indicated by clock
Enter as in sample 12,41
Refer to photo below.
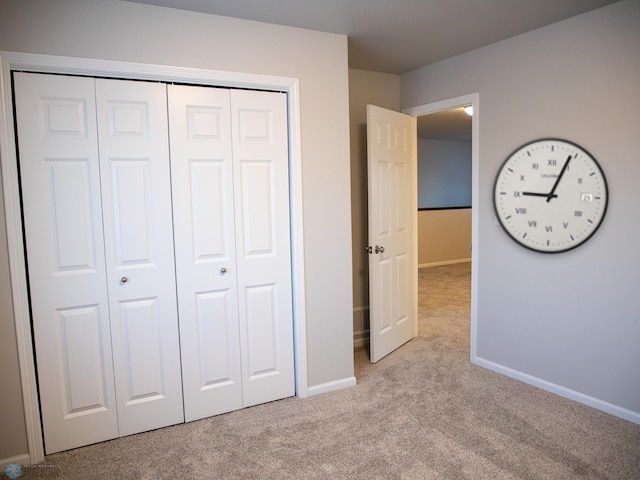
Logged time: 9,04
